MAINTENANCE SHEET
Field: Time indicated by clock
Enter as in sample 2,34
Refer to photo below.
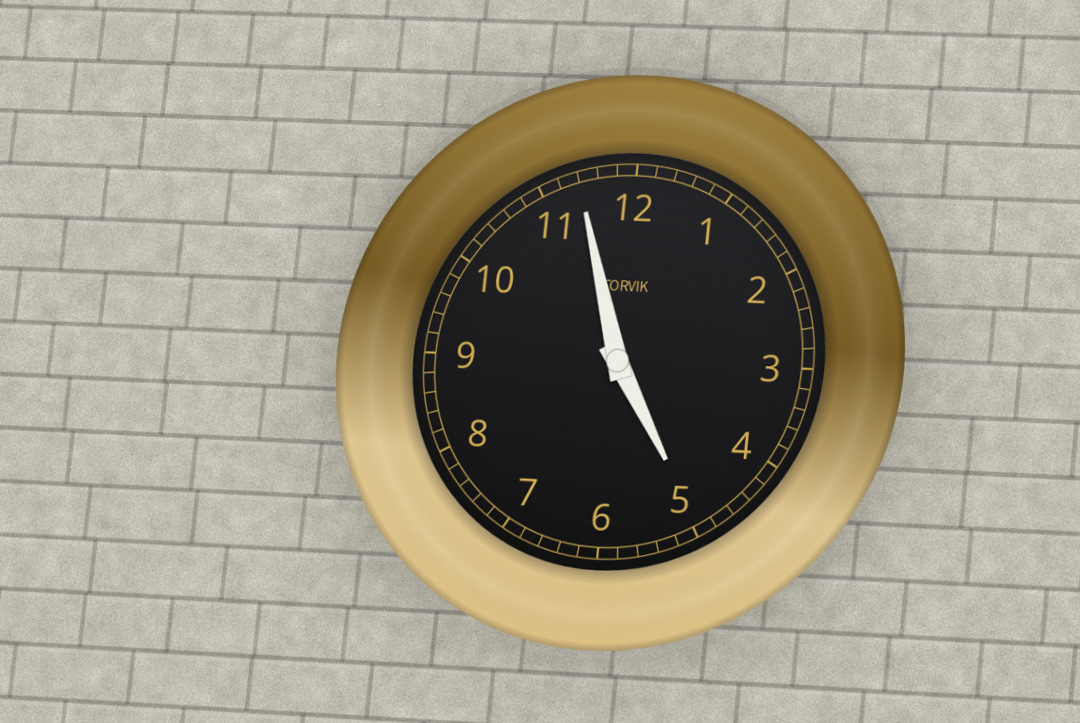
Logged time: 4,57
